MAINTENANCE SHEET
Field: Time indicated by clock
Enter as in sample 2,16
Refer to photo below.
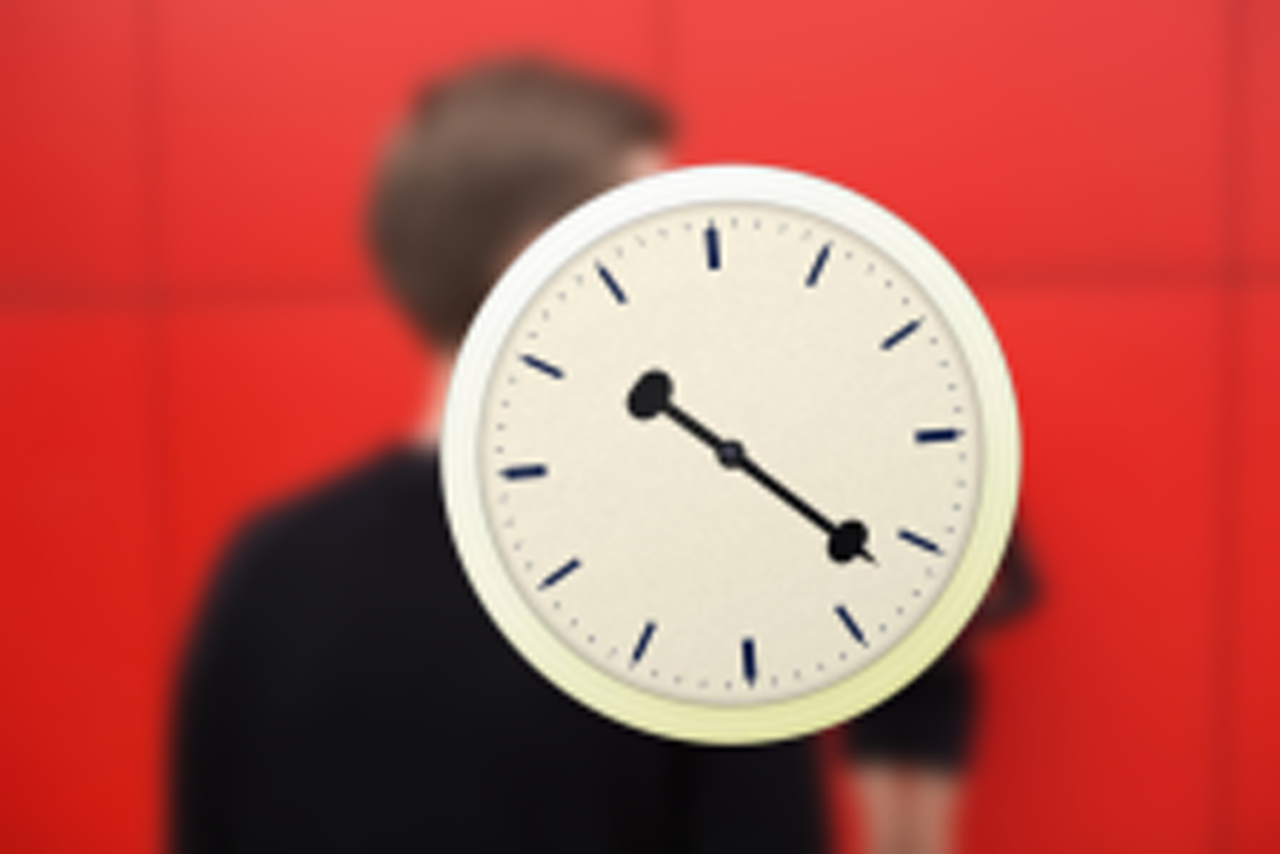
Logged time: 10,22
